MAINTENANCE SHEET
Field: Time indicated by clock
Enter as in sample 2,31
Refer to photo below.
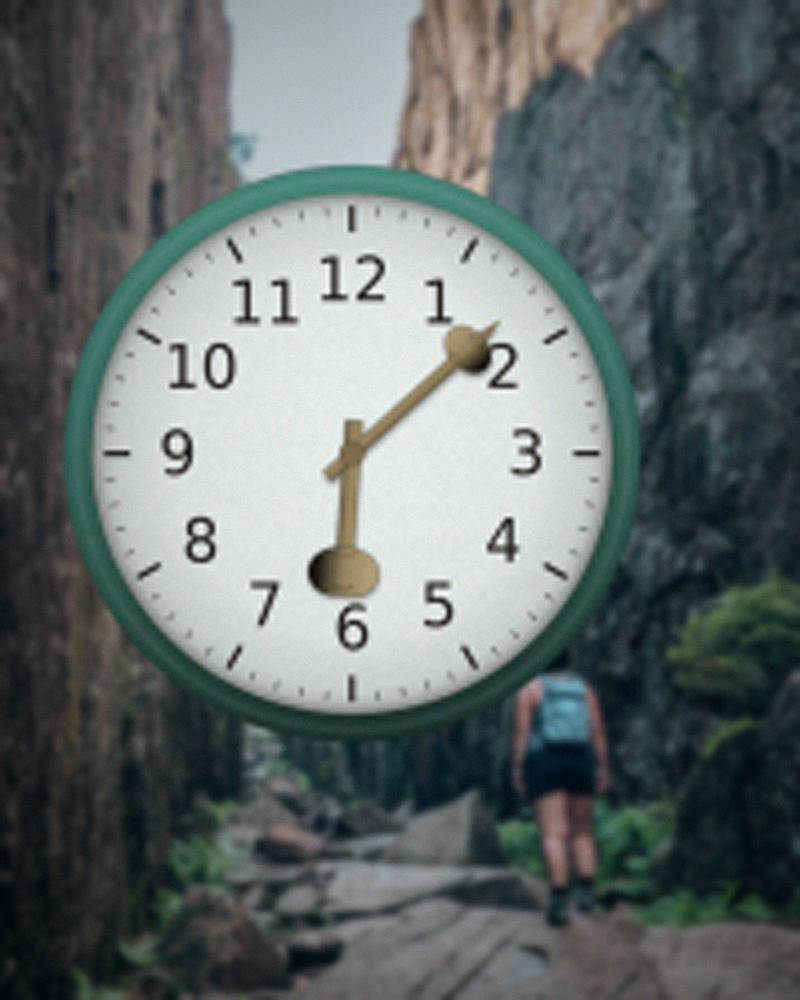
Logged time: 6,08
